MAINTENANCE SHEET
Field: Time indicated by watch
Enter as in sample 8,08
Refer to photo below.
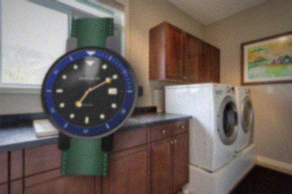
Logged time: 7,10
